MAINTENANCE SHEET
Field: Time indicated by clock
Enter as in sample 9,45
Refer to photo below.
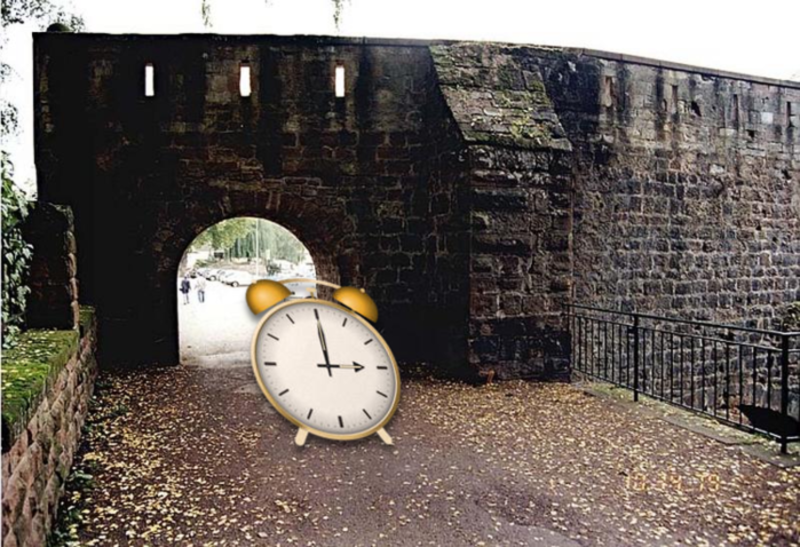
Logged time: 3,00
